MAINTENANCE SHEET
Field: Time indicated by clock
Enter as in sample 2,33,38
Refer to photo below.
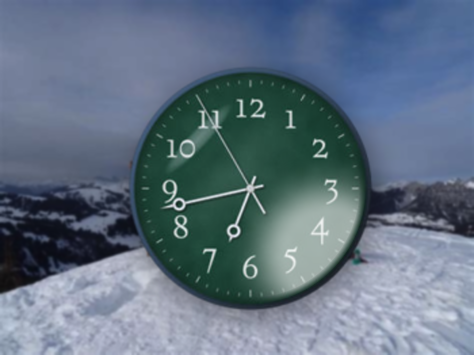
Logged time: 6,42,55
